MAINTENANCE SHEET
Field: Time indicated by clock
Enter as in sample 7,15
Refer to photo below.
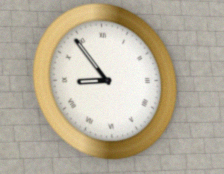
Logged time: 8,54
